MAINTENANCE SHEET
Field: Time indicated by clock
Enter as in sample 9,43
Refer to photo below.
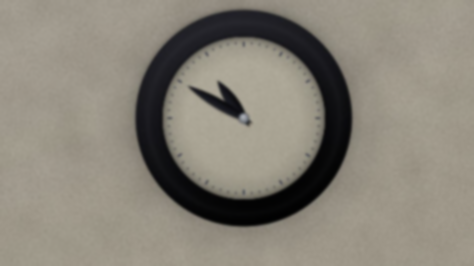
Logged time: 10,50
